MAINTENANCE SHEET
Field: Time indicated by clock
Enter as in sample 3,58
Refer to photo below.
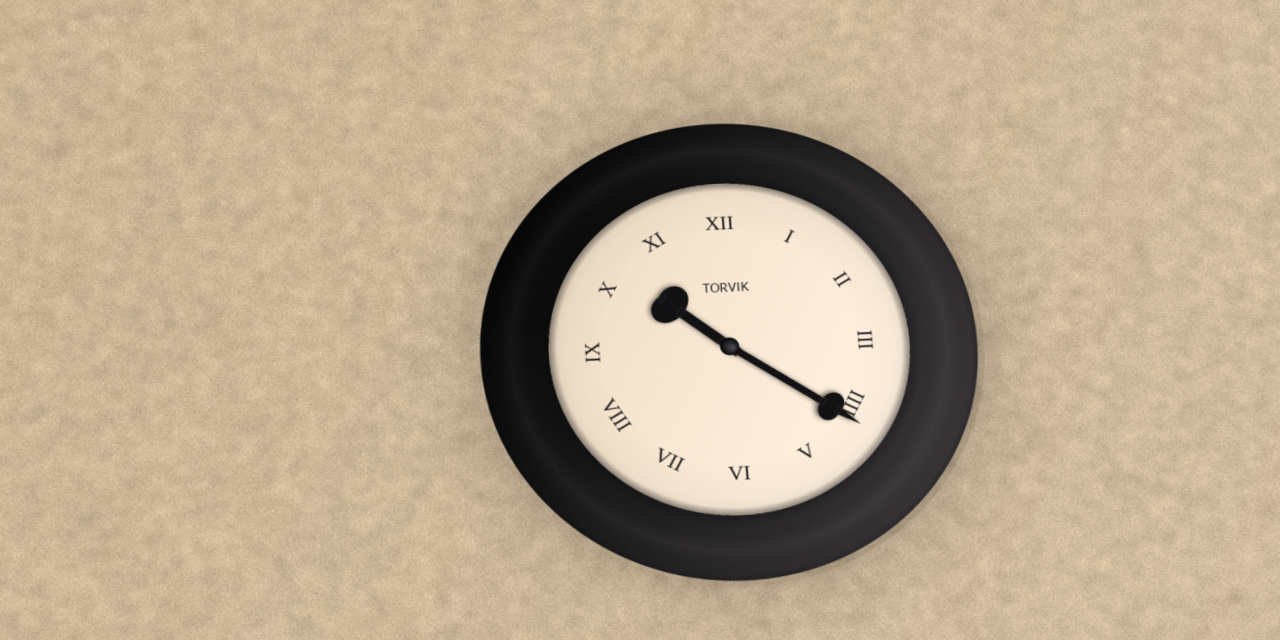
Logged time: 10,21
